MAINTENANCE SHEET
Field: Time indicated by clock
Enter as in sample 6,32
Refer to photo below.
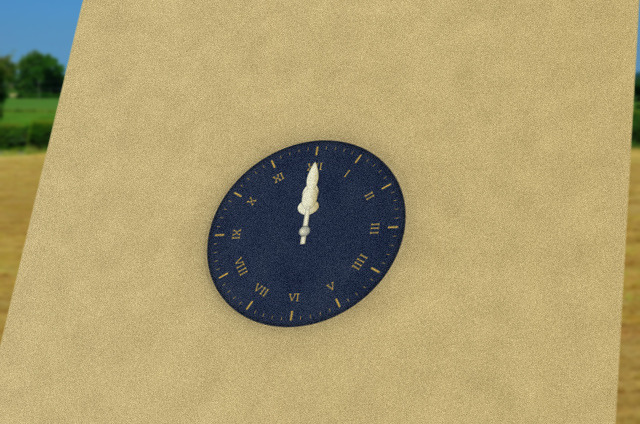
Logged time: 12,00
